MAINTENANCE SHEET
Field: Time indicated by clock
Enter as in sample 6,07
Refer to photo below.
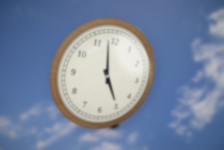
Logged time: 4,58
